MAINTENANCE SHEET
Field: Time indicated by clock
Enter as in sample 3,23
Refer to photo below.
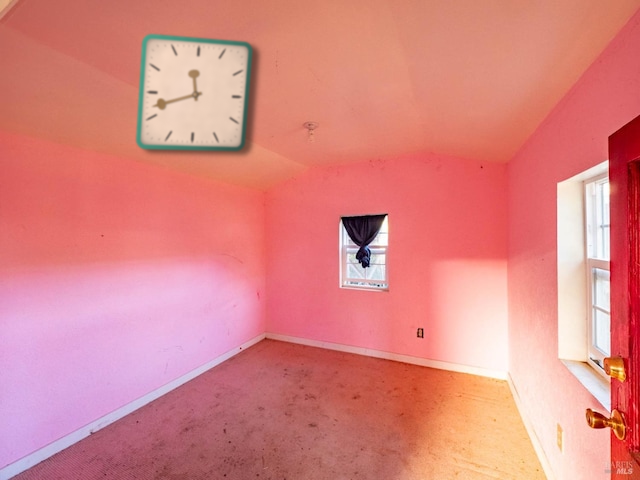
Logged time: 11,42
